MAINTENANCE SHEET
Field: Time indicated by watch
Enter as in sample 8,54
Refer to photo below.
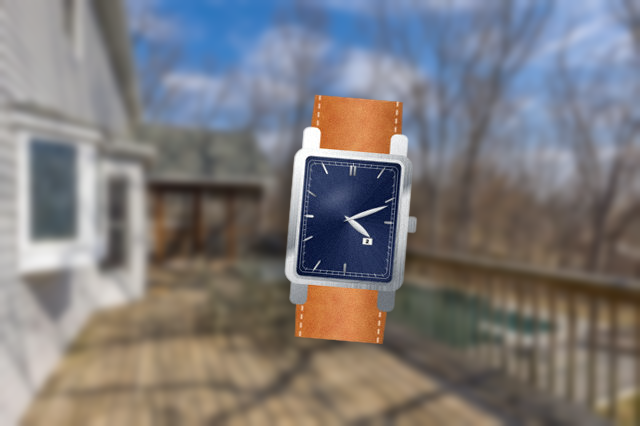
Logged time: 4,11
